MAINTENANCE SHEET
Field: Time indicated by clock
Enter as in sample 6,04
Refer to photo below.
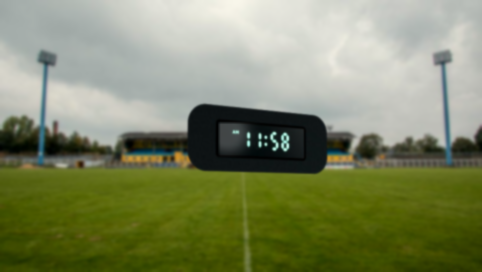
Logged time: 11,58
